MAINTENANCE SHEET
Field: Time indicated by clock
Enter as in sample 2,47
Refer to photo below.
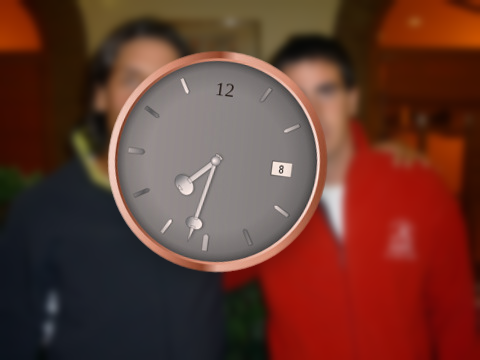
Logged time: 7,32
